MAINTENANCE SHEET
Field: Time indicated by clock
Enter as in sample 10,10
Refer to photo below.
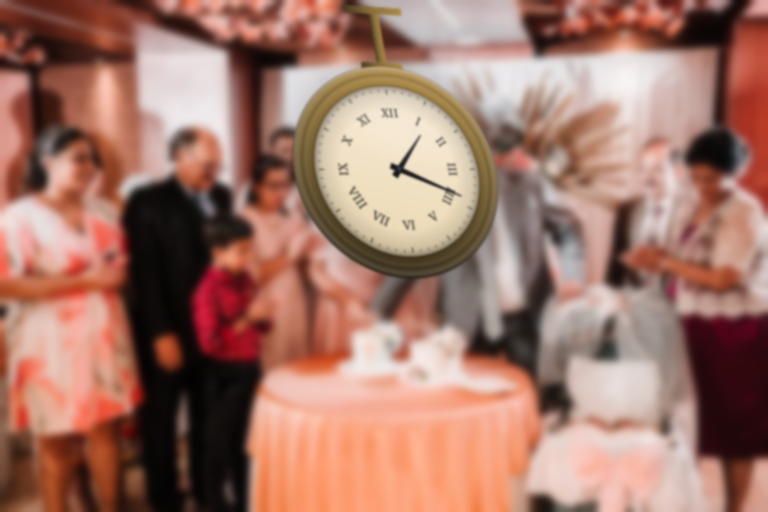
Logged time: 1,19
